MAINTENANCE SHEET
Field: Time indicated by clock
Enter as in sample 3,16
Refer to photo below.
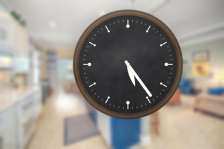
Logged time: 5,24
